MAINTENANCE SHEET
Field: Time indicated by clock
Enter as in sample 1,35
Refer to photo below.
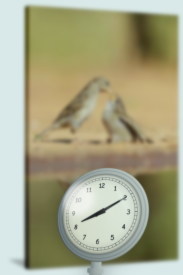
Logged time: 8,10
